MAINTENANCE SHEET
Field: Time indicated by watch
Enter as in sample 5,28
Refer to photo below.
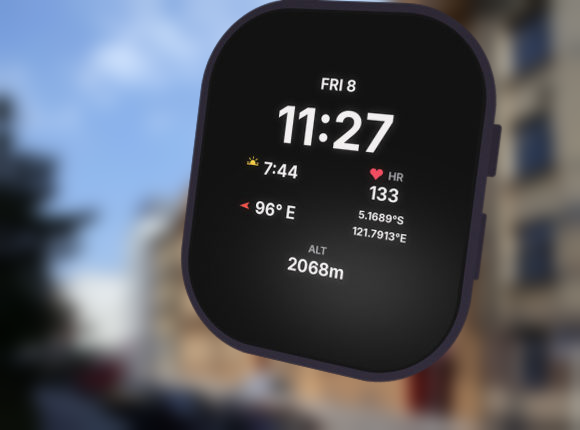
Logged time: 11,27
